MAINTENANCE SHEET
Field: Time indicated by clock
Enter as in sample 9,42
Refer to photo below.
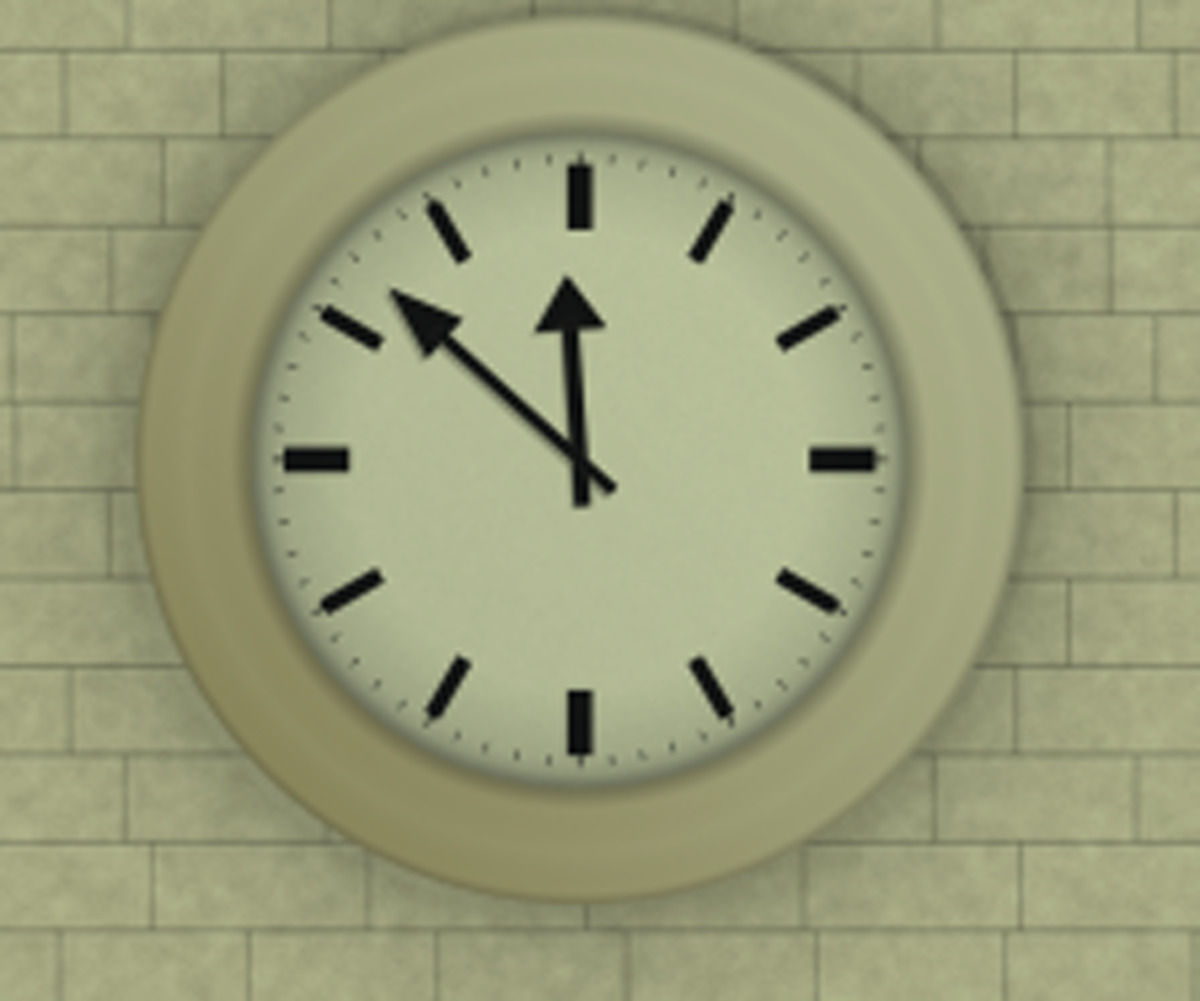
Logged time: 11,52
